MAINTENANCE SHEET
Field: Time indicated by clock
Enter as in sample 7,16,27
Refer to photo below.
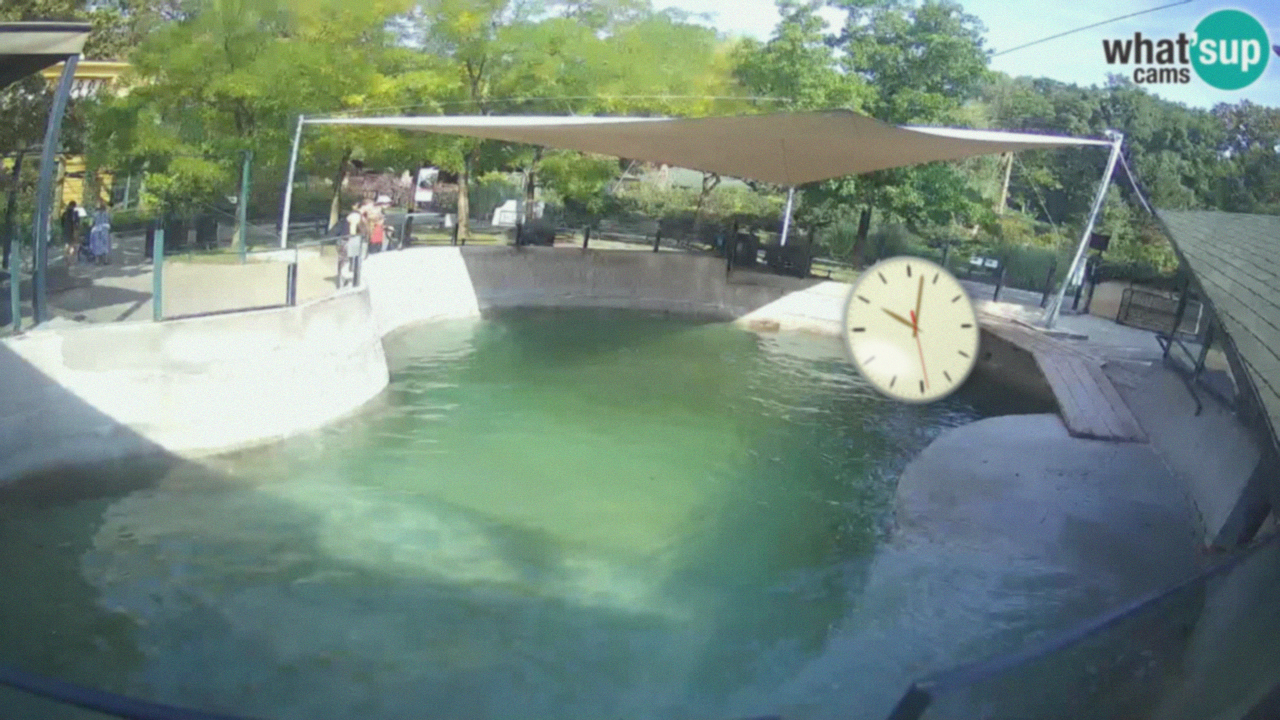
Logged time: 10,02,29
